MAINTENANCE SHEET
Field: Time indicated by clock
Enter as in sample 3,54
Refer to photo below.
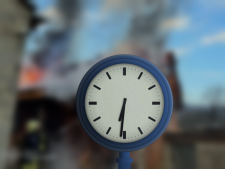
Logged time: 6,31
